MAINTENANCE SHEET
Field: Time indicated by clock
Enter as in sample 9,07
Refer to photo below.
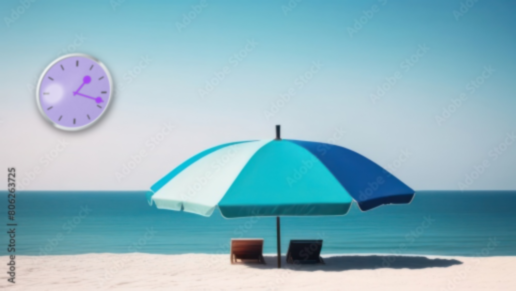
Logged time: 1,18
